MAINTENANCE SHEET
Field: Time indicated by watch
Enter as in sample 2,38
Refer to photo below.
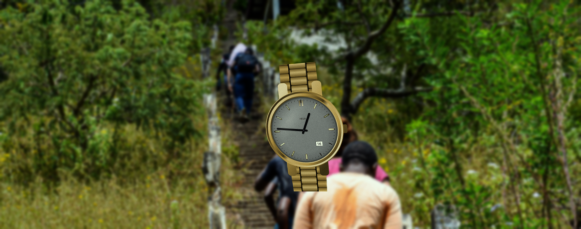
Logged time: 12,46
